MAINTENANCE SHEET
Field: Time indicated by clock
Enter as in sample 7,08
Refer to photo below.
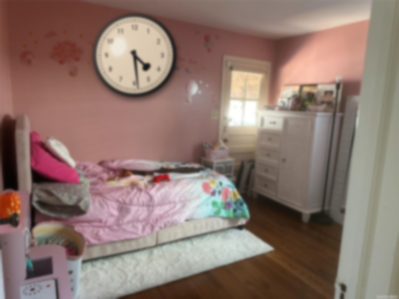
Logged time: 4,29
